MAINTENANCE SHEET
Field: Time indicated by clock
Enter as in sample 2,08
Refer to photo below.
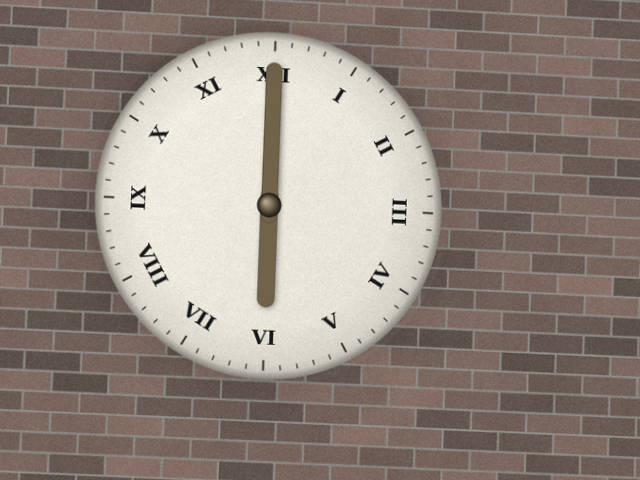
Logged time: 6,00
